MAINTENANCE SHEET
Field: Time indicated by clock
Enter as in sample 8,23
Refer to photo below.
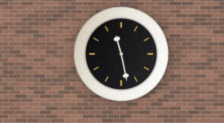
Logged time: 11,28
